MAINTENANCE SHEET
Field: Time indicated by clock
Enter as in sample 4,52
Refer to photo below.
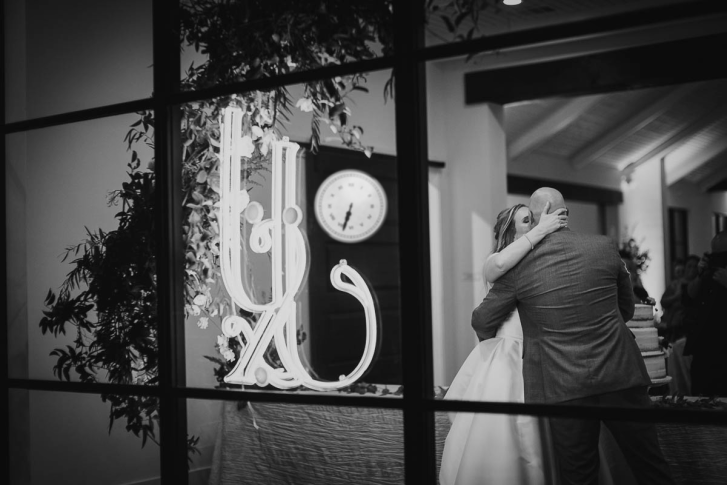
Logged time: 6,33
